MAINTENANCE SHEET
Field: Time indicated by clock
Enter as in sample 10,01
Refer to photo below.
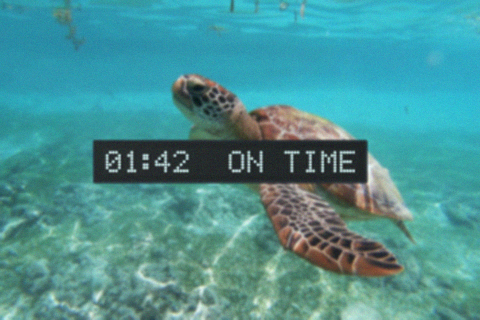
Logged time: 1,42
